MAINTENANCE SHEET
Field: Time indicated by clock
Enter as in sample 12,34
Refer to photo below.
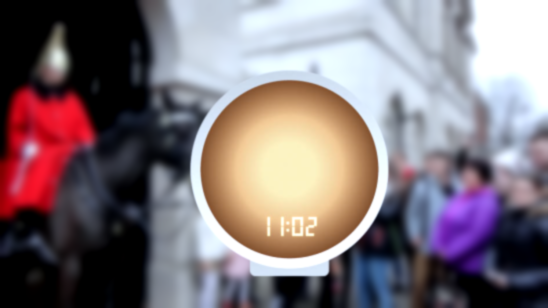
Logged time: 11,02
